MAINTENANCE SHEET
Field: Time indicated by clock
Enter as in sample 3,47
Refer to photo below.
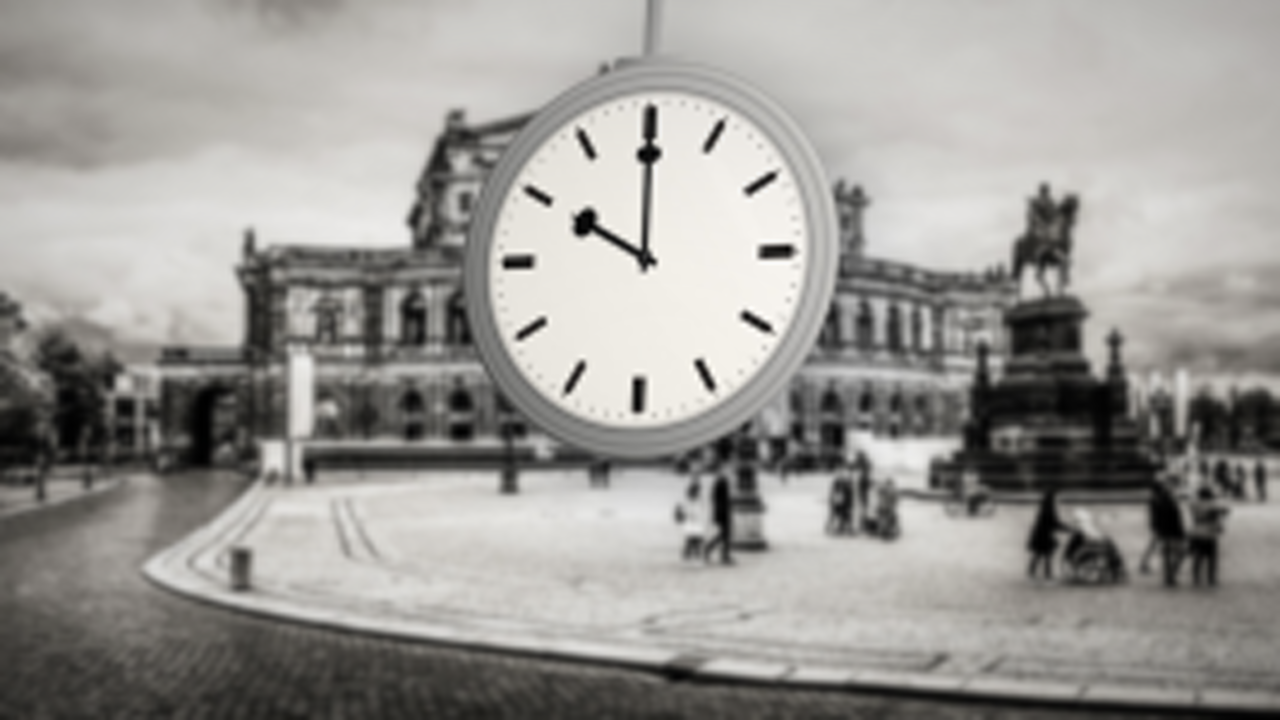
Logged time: 10,00
